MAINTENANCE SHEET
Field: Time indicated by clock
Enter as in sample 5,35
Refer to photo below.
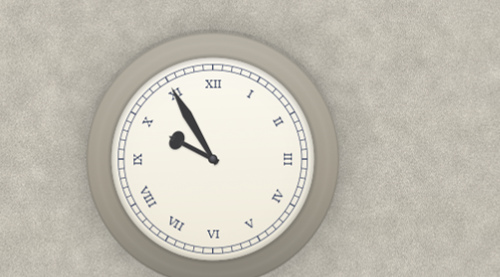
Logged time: 9,55
